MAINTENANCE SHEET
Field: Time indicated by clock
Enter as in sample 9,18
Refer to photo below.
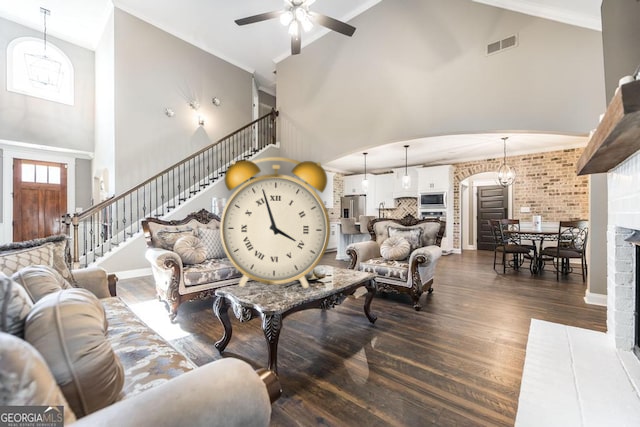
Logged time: 3,57
